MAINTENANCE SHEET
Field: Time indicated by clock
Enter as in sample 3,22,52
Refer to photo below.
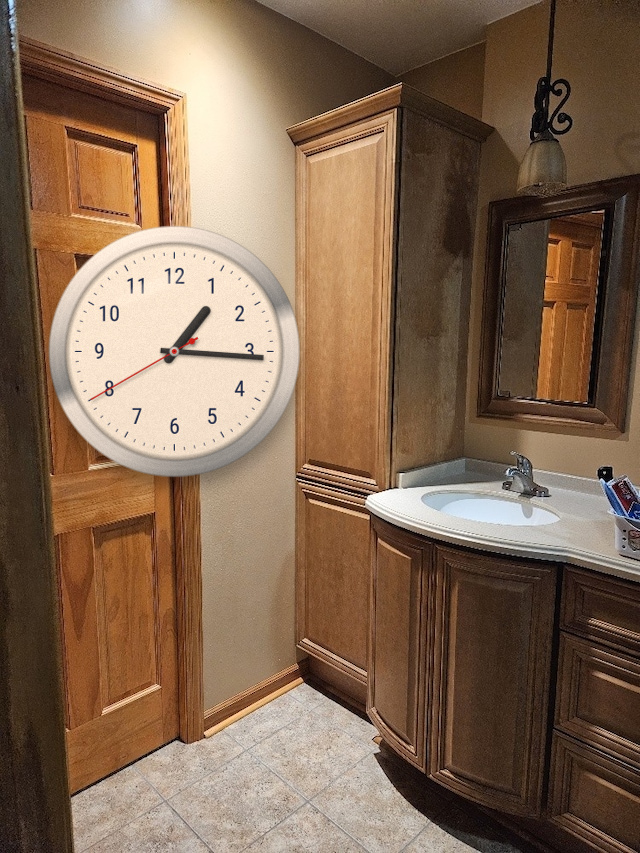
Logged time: 1,15,40
